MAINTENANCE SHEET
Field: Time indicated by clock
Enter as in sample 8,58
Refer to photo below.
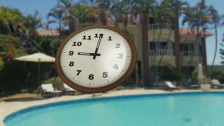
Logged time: 9,01
